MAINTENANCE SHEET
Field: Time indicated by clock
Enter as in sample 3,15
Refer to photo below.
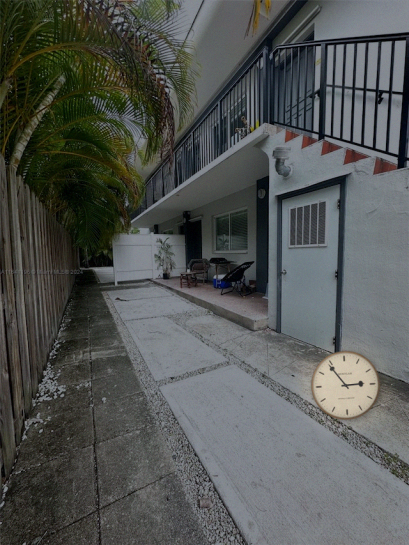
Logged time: 2,54
